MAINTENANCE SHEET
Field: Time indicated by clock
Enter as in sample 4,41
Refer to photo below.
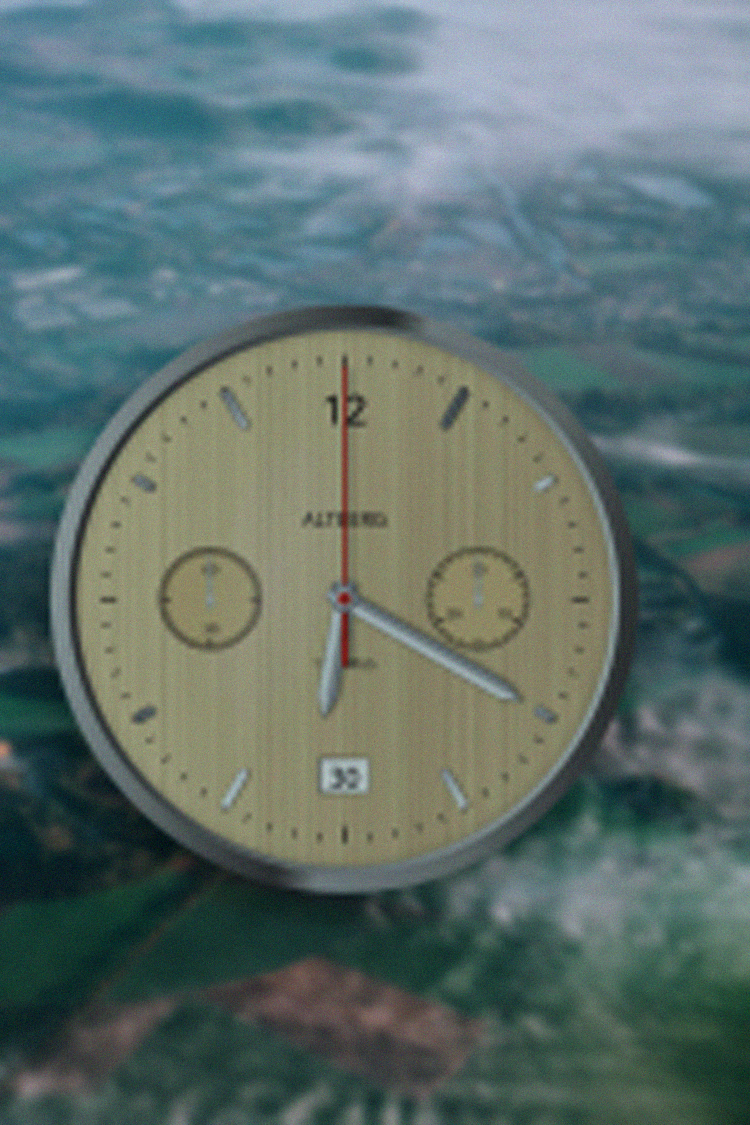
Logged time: 6,20
